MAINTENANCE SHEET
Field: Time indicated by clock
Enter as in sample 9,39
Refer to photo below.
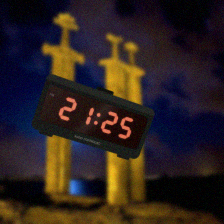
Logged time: 21,25
